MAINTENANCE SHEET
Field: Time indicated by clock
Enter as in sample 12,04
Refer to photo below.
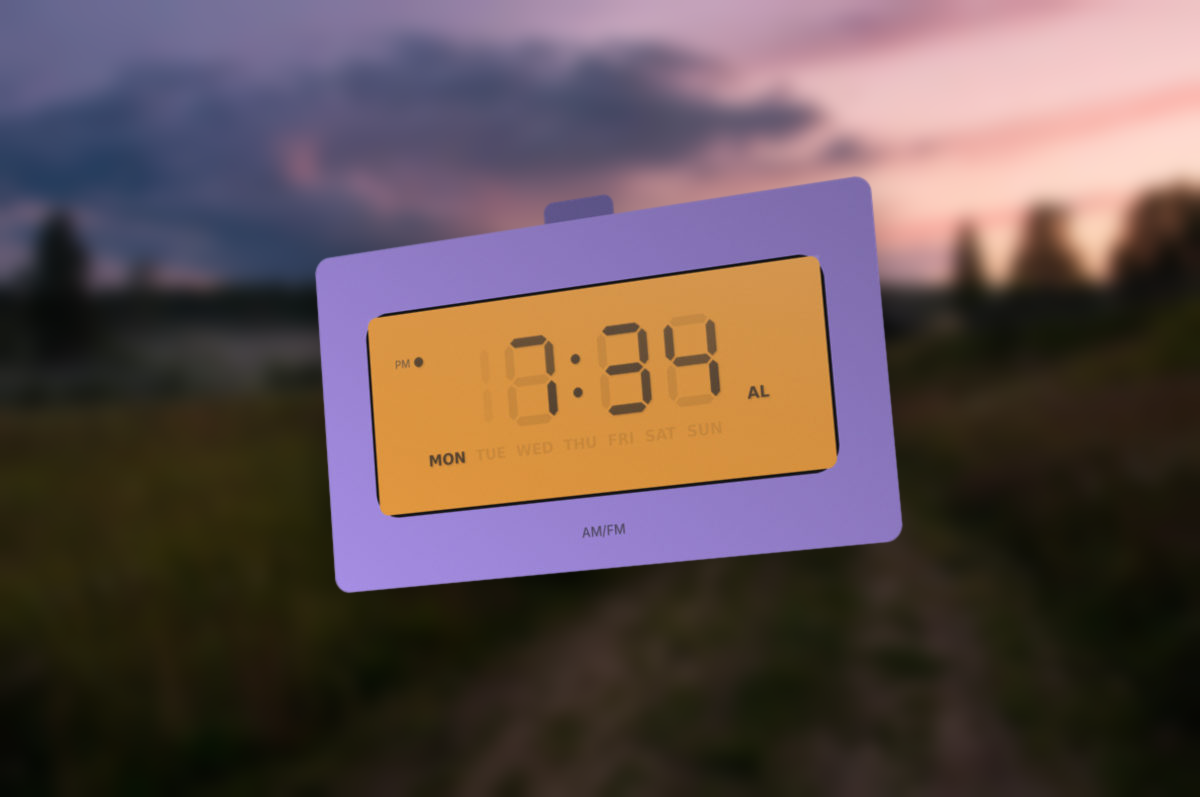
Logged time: 7,34
